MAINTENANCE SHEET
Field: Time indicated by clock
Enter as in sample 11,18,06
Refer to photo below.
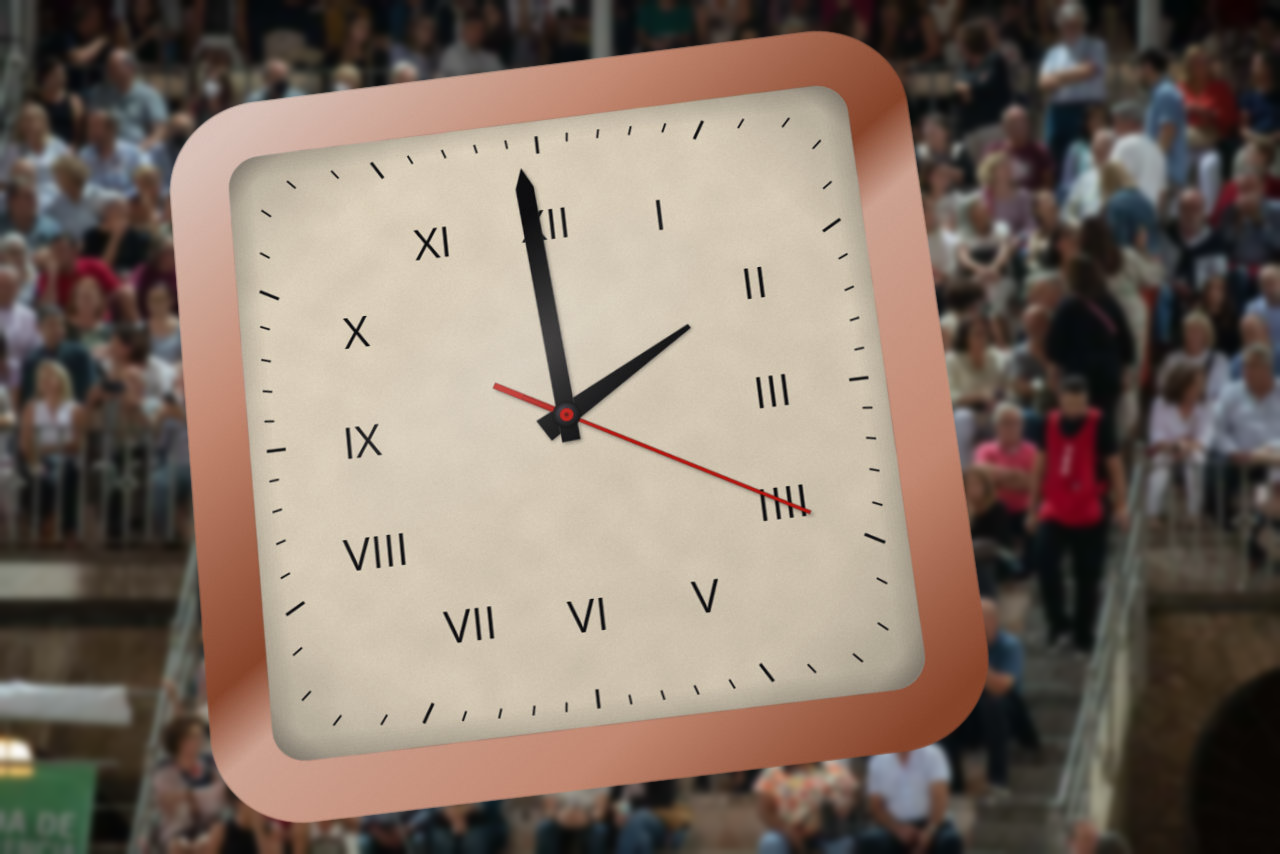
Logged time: 1,59,20
